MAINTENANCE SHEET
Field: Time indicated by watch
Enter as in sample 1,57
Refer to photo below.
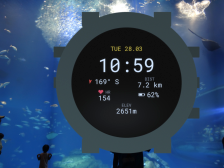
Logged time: 10,59
